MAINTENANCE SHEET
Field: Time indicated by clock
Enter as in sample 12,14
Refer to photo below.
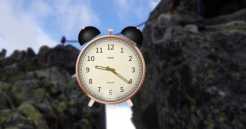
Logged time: 9,21
